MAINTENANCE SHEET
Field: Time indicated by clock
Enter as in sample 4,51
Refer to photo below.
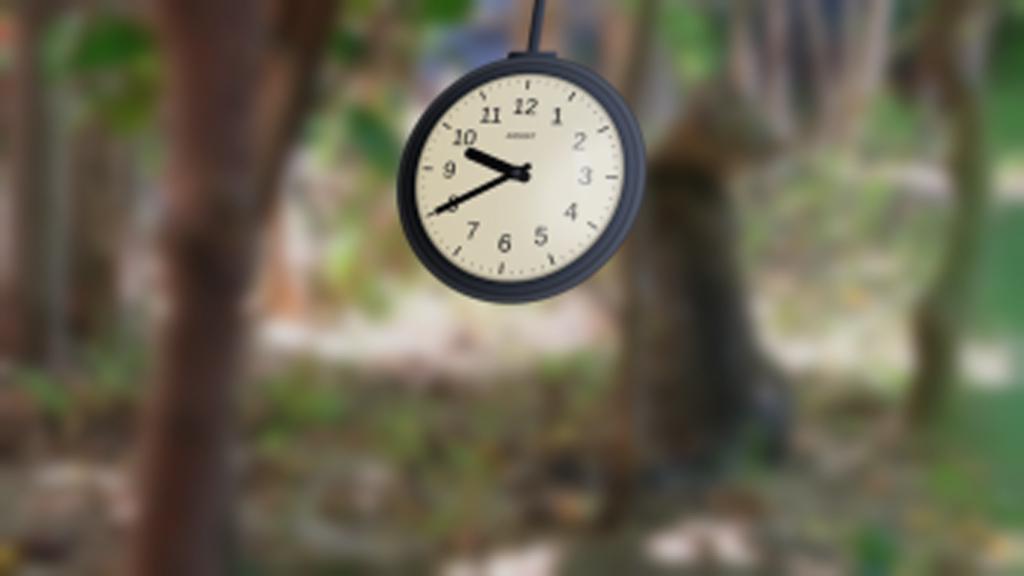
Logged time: 9,40
